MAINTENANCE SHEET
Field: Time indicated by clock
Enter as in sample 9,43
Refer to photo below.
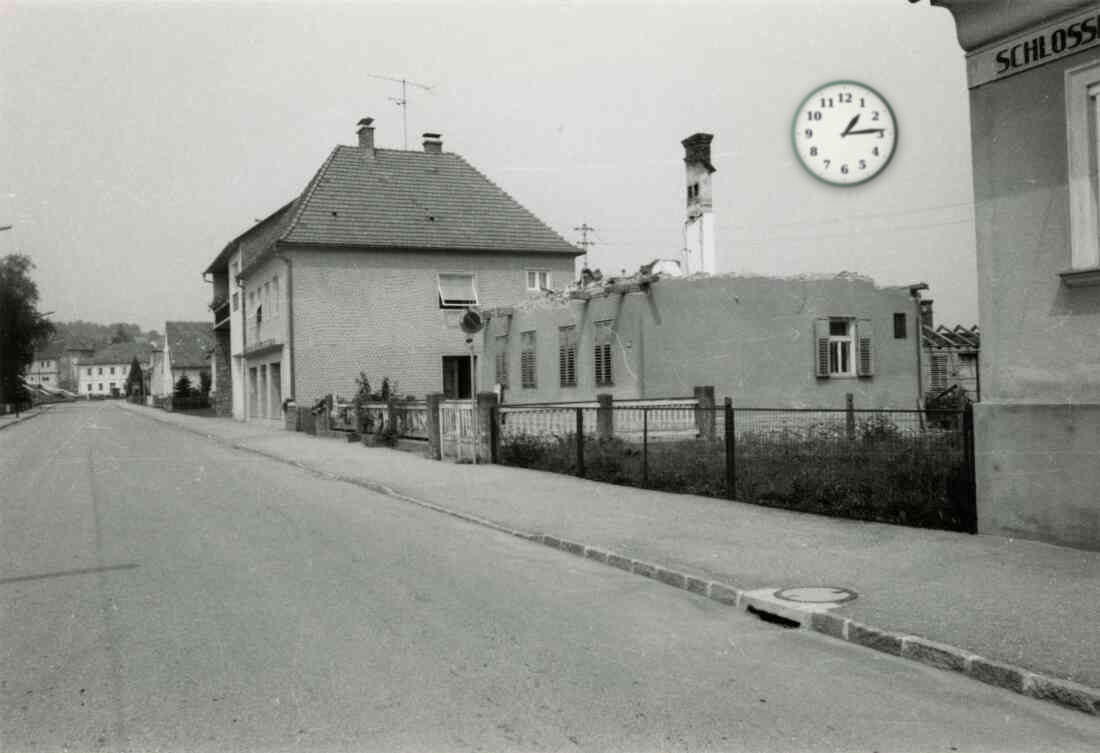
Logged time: 1,14
